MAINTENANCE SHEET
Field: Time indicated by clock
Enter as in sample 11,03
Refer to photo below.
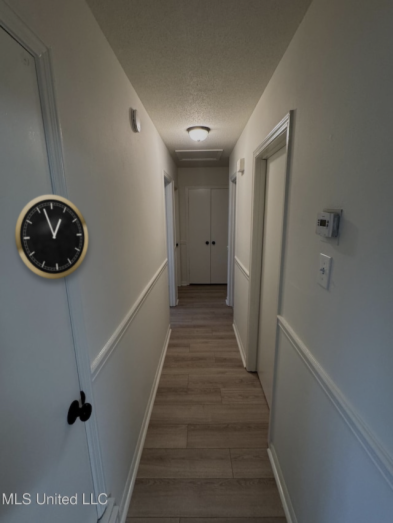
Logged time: 12,57
